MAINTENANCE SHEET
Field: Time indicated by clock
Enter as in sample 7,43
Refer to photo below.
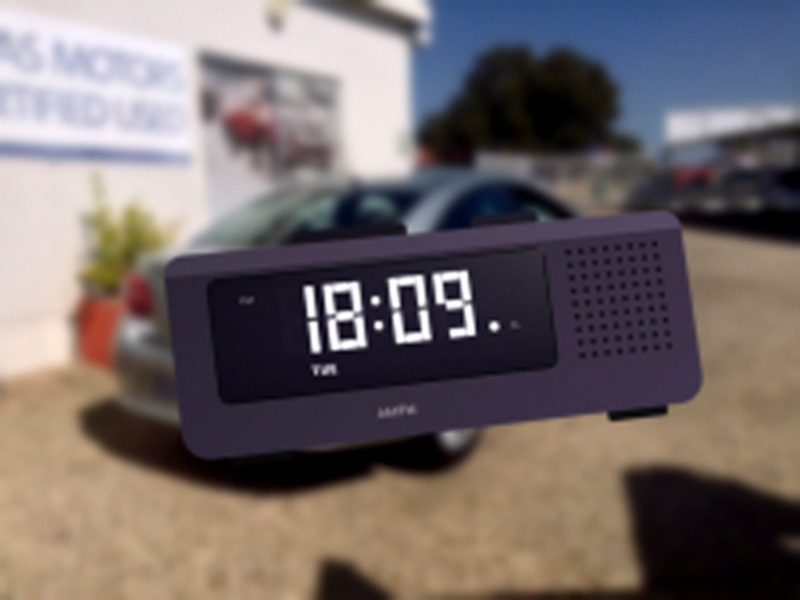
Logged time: 18,09
